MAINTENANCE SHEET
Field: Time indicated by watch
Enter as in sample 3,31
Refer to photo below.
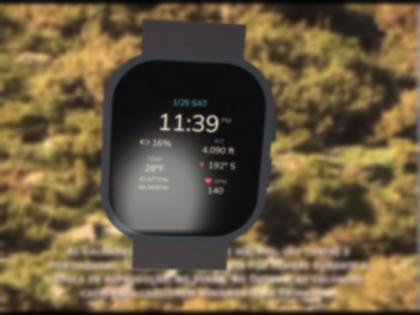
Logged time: 11,39
